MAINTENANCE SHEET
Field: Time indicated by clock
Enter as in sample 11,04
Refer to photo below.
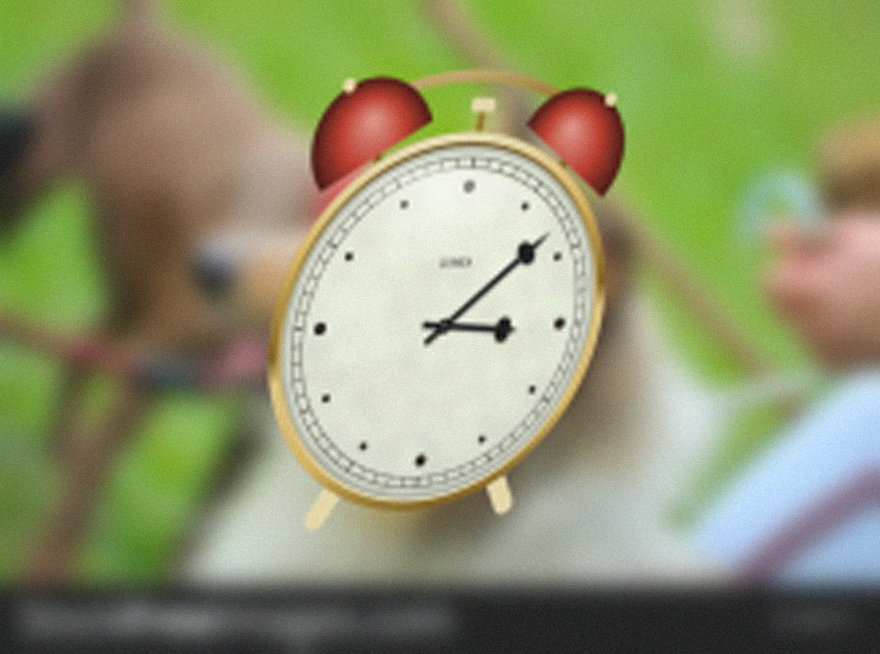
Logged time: 3,08
